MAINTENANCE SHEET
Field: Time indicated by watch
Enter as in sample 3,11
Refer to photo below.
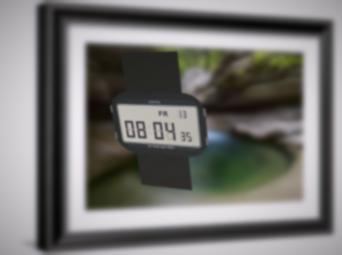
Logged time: 8,04
